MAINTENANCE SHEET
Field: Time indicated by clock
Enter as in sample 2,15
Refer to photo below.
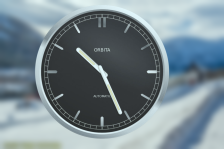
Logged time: 10,26
